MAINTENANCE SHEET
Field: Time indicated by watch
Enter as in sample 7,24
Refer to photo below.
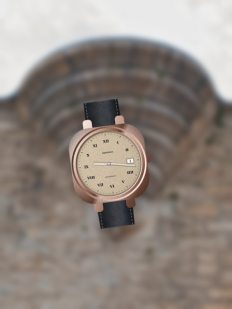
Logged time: 9,17
